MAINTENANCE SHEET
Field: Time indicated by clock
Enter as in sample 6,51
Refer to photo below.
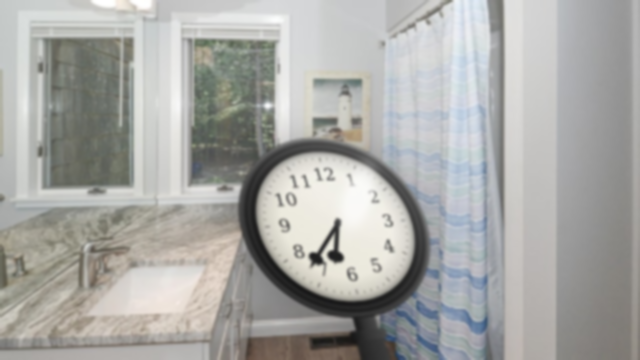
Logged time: 6,37
